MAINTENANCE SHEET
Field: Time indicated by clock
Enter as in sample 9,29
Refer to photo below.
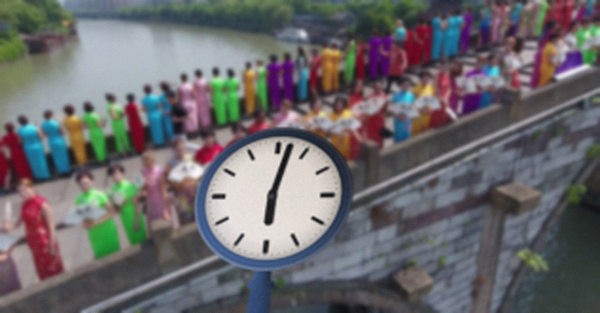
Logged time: 6,02
